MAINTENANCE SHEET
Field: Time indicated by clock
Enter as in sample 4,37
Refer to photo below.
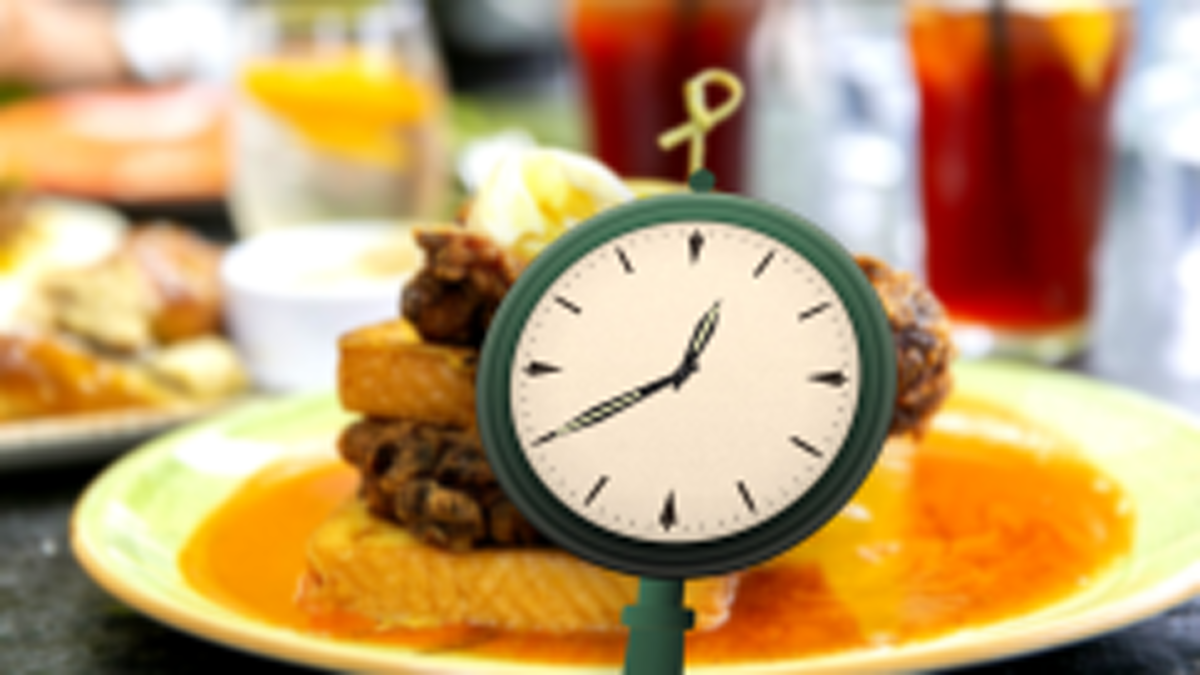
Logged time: 12,40
